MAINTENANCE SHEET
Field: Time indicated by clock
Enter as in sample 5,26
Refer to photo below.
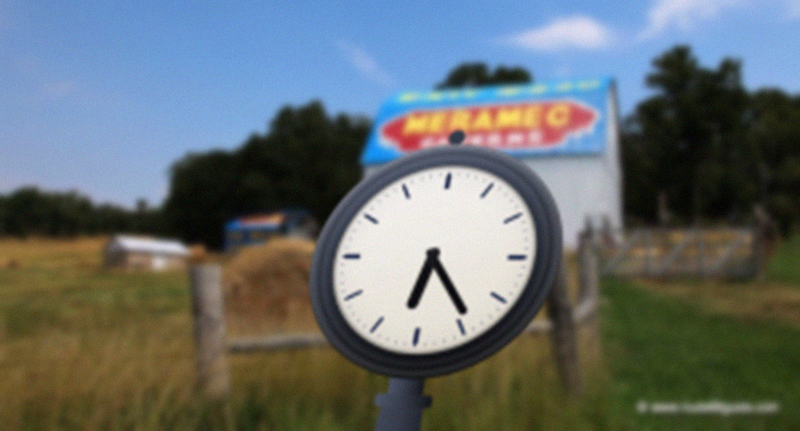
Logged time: 6,24
